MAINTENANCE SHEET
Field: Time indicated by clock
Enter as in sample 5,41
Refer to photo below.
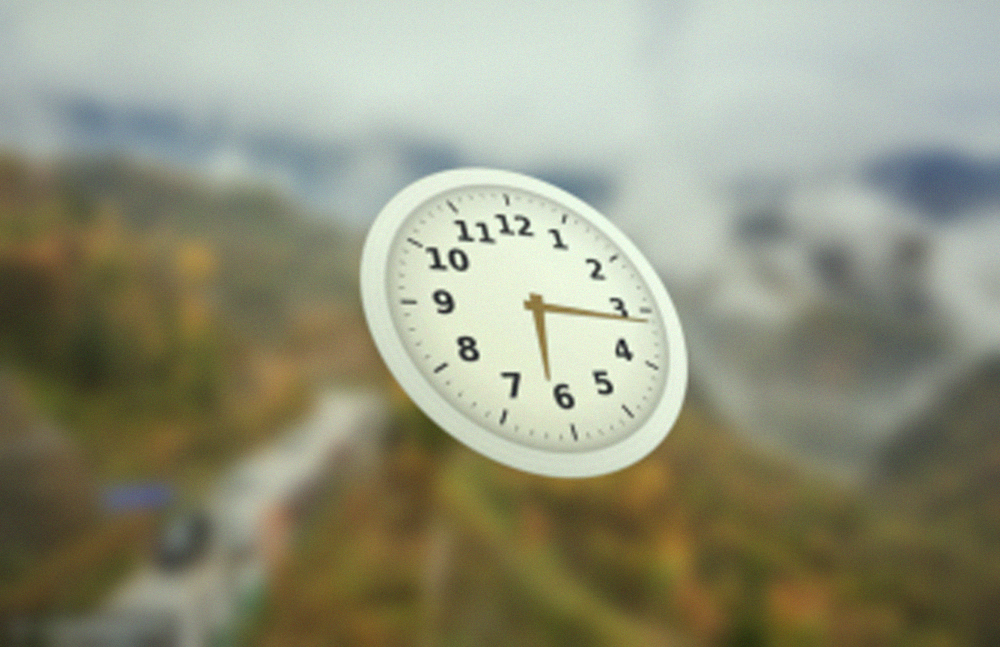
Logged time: 6,16
